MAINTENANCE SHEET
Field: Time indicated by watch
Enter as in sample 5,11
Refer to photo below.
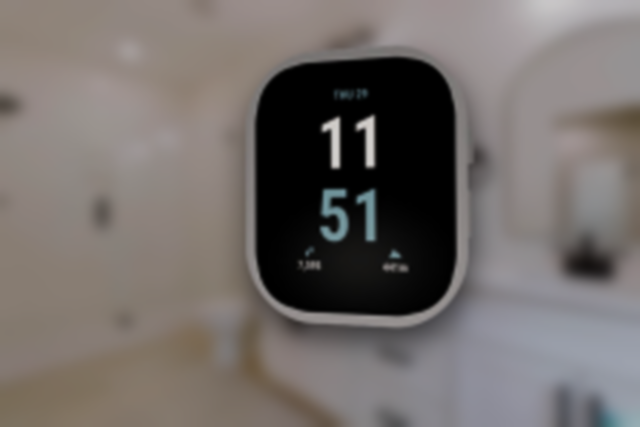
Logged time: 11,51
